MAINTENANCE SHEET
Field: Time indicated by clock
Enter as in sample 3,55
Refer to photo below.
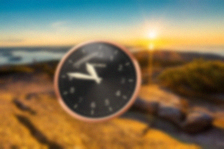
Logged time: 10,46
